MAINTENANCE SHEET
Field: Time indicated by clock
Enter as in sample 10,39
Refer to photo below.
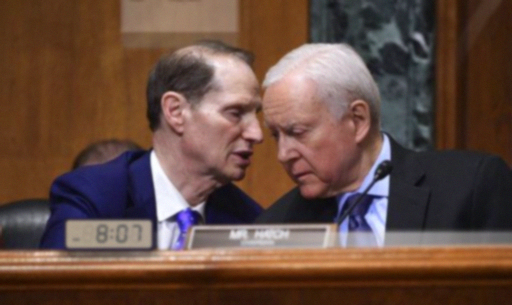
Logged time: 8,07
